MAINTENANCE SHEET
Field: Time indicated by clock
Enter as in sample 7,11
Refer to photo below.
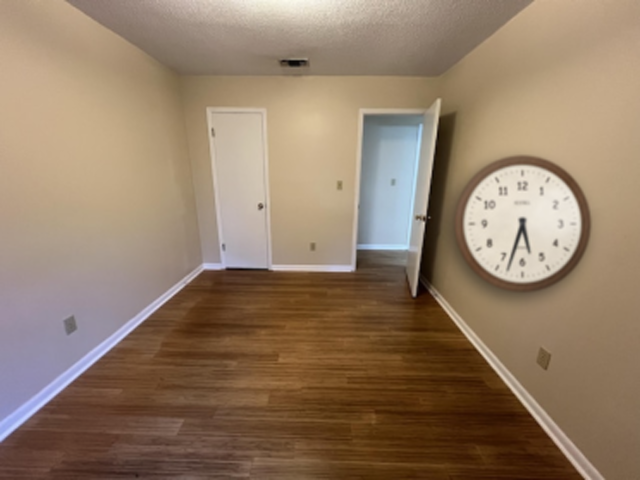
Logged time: 5,33
